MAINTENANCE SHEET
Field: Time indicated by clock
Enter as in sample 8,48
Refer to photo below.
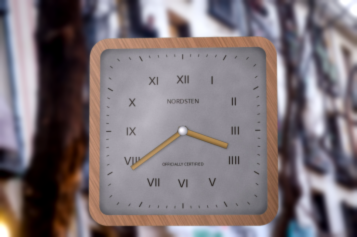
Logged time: 3,39
